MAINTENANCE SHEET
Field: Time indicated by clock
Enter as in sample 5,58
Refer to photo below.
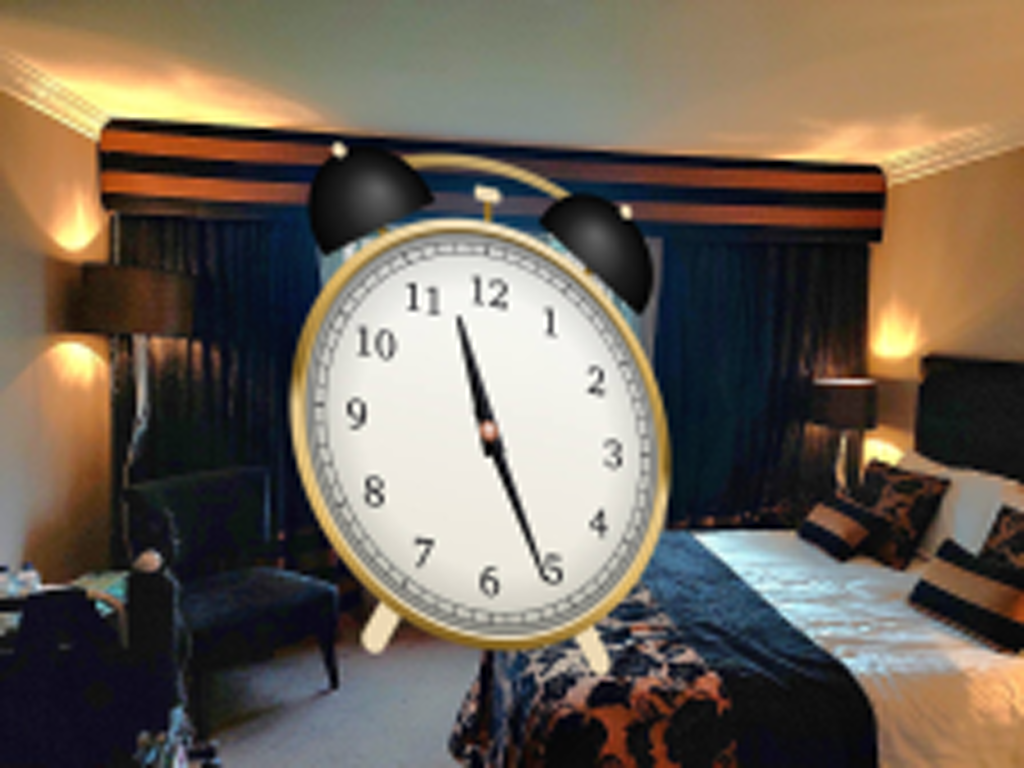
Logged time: 11,26
